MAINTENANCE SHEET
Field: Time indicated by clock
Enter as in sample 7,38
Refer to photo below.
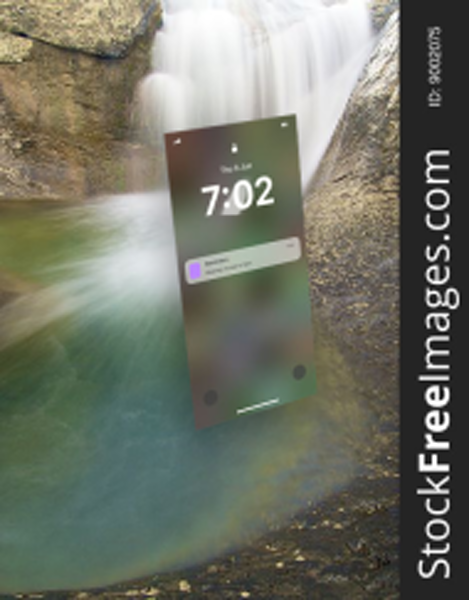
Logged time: 7,02
